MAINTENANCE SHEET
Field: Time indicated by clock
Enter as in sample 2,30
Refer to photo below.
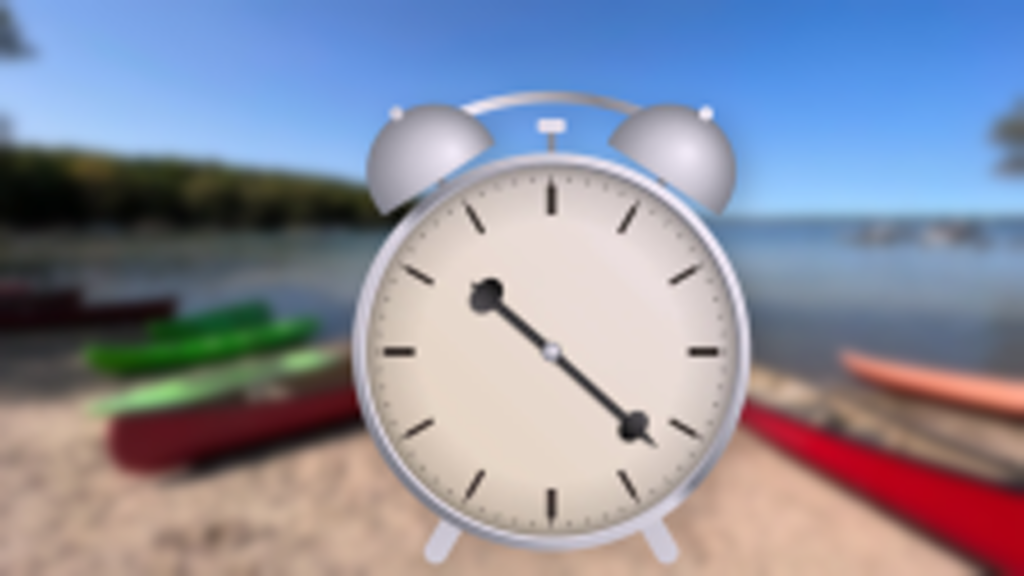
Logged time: 10,22
